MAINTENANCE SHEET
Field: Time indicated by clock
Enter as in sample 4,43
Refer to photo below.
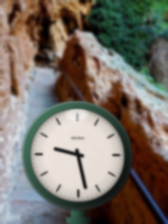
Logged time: 9,28
